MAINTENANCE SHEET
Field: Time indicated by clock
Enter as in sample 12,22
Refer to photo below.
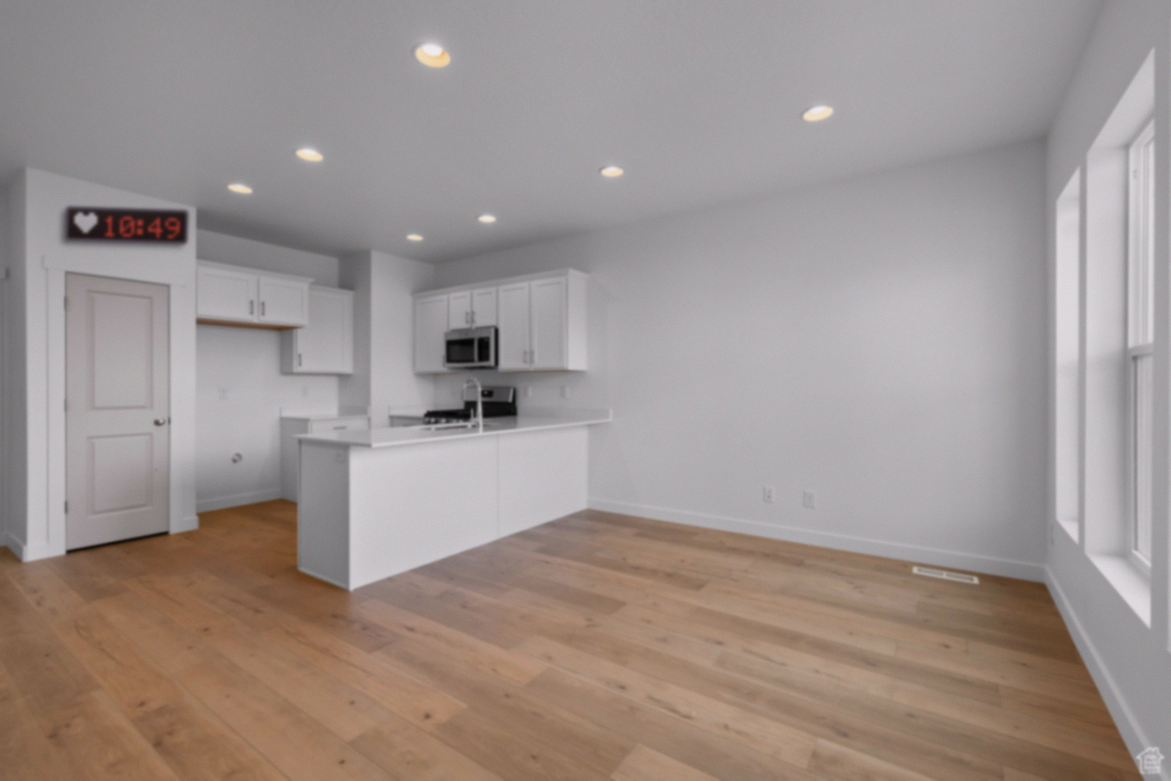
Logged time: 10,49
